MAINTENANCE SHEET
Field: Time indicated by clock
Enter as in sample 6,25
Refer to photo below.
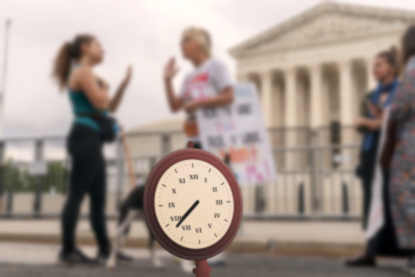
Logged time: 7,38
